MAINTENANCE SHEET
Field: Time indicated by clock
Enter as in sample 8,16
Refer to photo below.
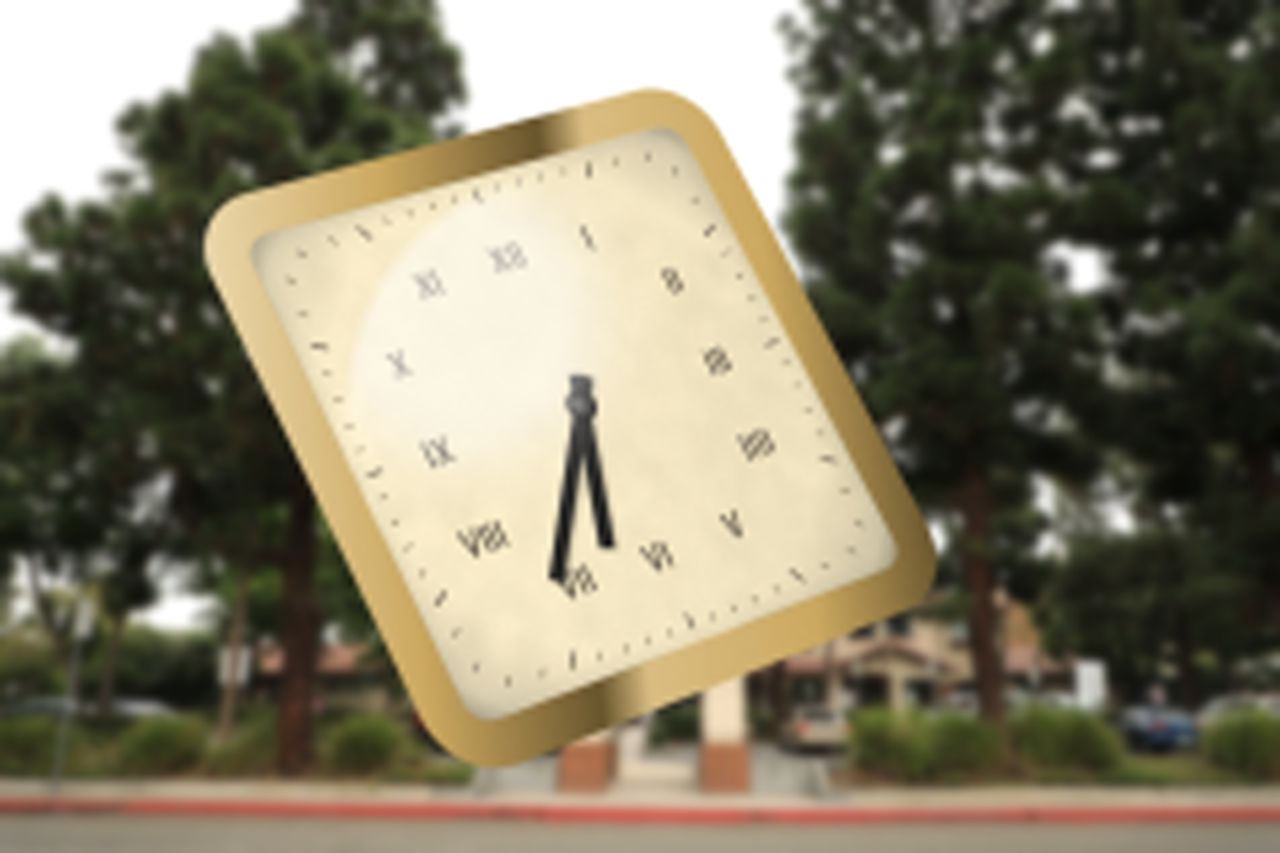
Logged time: 6,36
